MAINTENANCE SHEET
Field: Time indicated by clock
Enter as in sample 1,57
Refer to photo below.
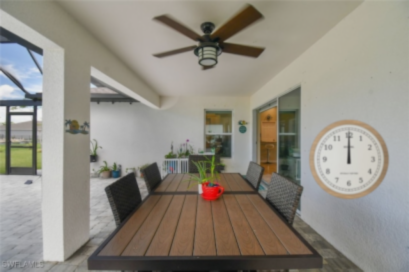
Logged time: 12,00
